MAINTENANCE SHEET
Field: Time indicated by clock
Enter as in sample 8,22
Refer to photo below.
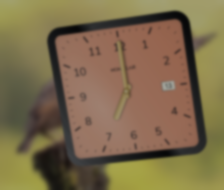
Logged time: 7,00
